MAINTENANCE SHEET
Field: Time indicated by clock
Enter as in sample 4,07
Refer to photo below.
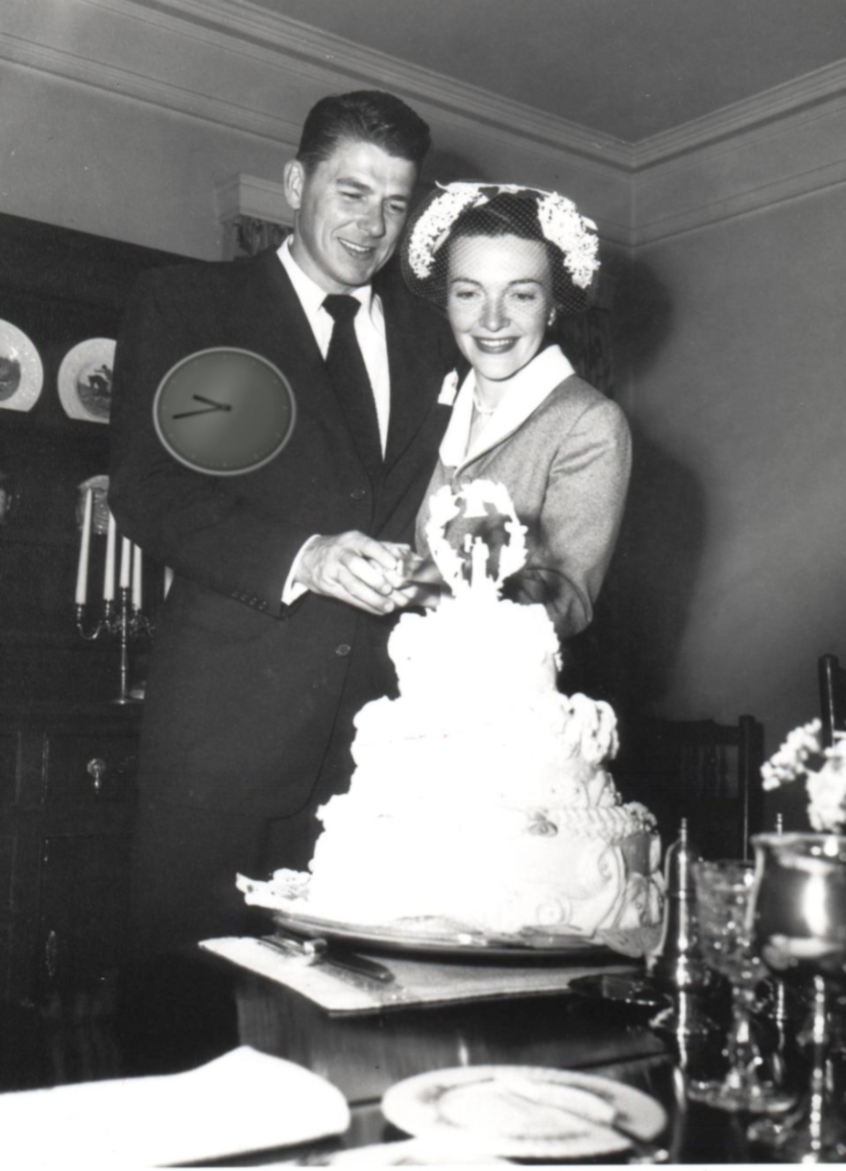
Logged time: 9,43
